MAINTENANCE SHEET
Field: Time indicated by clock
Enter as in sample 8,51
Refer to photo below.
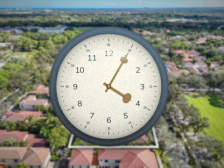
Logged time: 4,05
